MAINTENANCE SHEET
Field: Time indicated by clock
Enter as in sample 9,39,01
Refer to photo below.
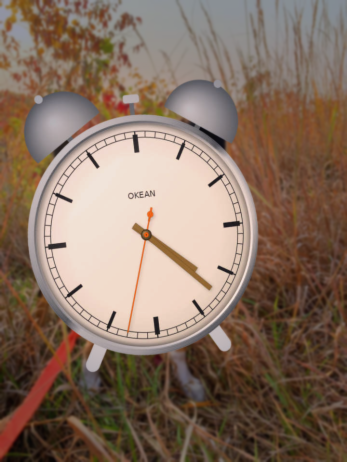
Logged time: 4,22,33
